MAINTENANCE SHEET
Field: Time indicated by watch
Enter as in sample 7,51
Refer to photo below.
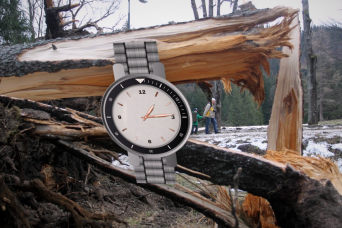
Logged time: 1,14
